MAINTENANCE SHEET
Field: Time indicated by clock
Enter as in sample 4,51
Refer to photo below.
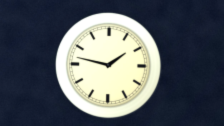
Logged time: 1,47
